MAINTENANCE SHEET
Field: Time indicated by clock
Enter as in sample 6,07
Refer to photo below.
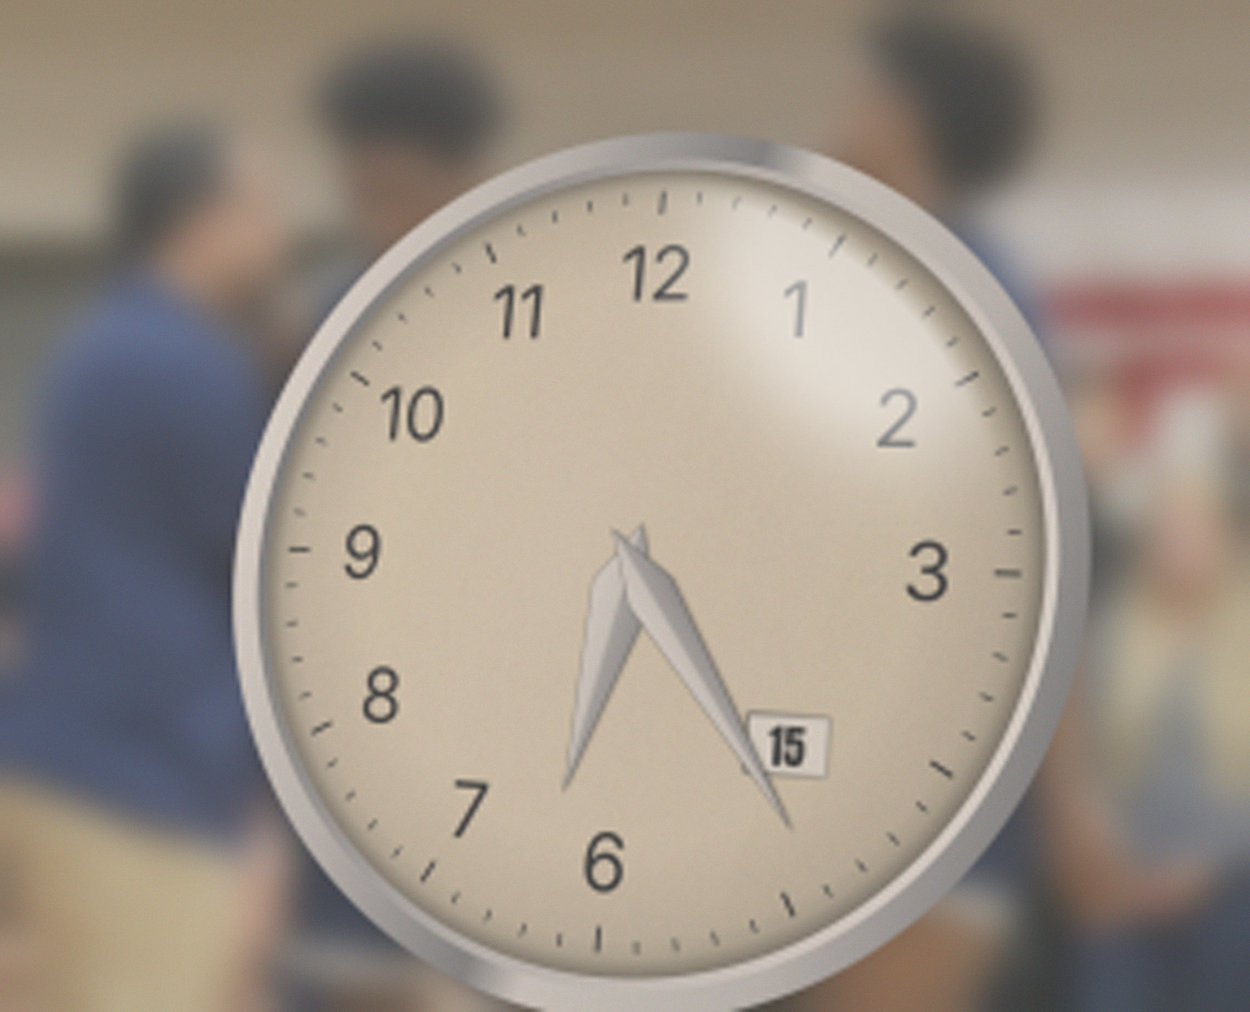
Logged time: 6,24
